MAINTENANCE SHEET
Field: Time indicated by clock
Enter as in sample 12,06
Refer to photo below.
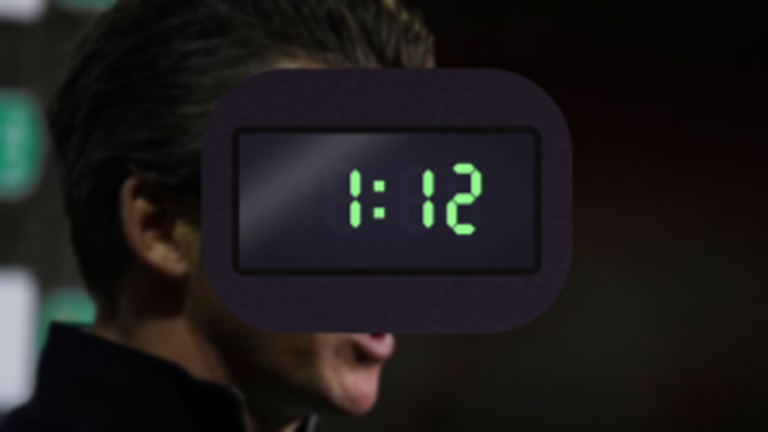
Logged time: 1,12
